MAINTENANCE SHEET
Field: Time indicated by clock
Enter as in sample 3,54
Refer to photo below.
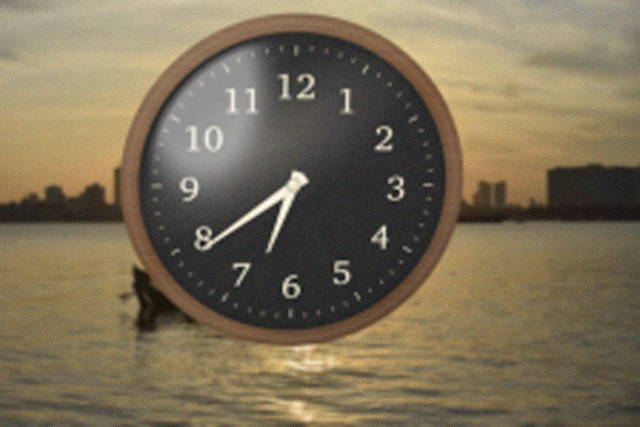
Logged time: 6,39
